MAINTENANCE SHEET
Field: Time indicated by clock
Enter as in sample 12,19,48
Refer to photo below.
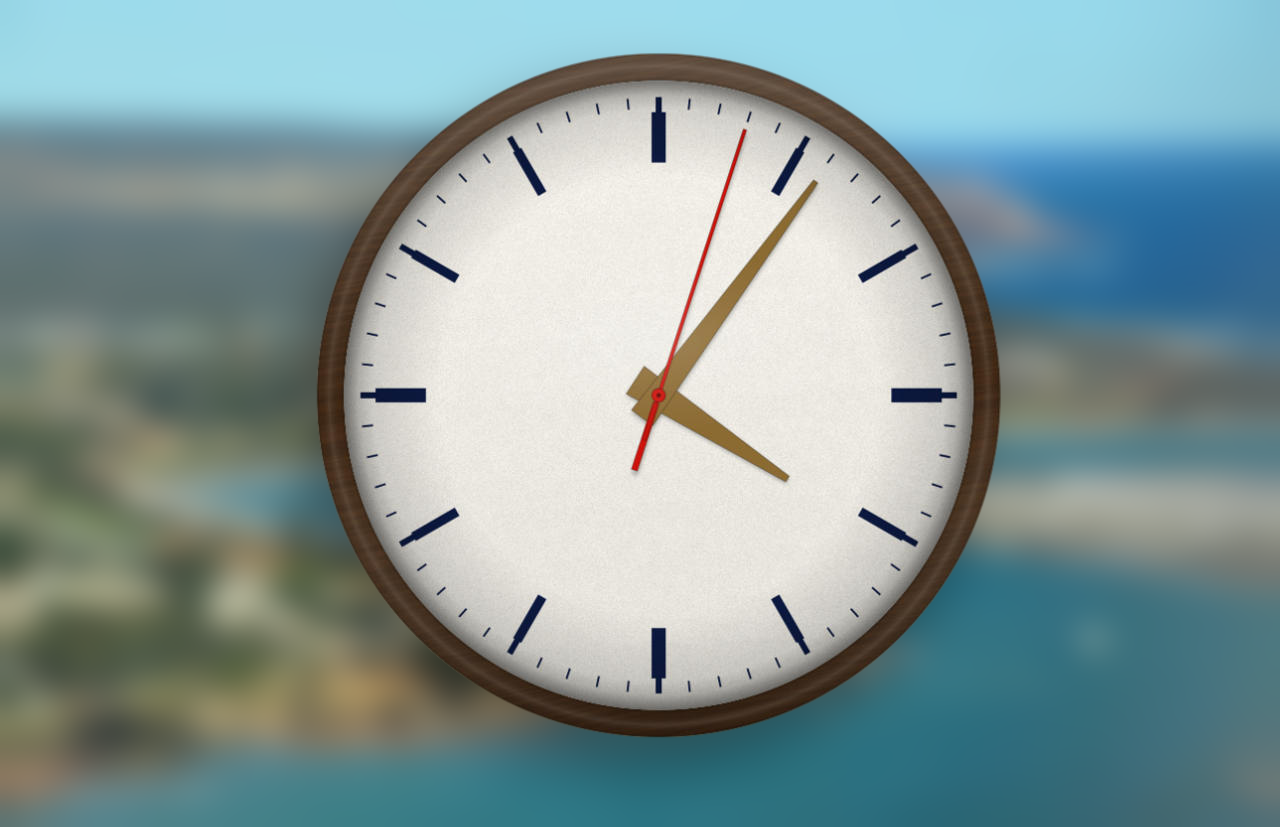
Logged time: 4,06,03
